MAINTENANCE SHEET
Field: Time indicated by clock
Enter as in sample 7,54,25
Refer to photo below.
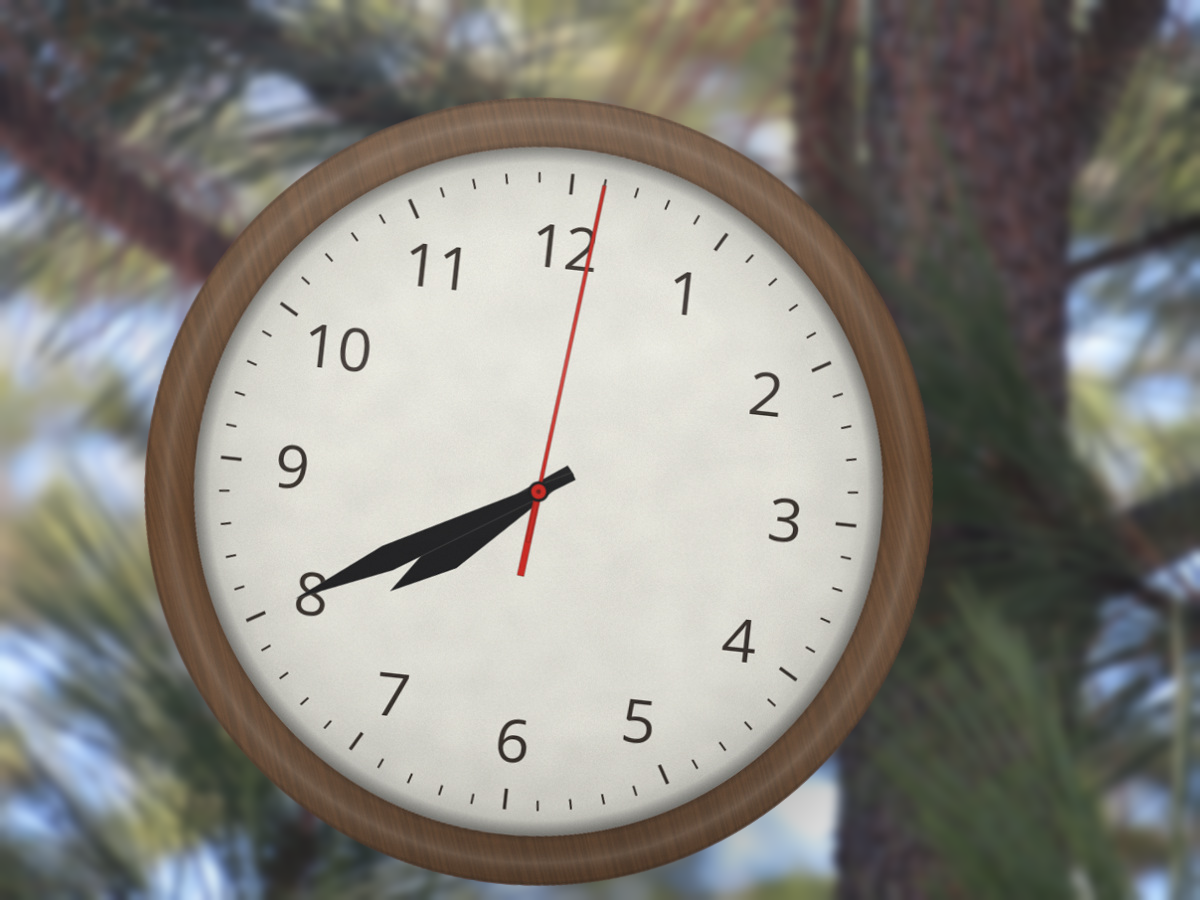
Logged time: 7,40,01
